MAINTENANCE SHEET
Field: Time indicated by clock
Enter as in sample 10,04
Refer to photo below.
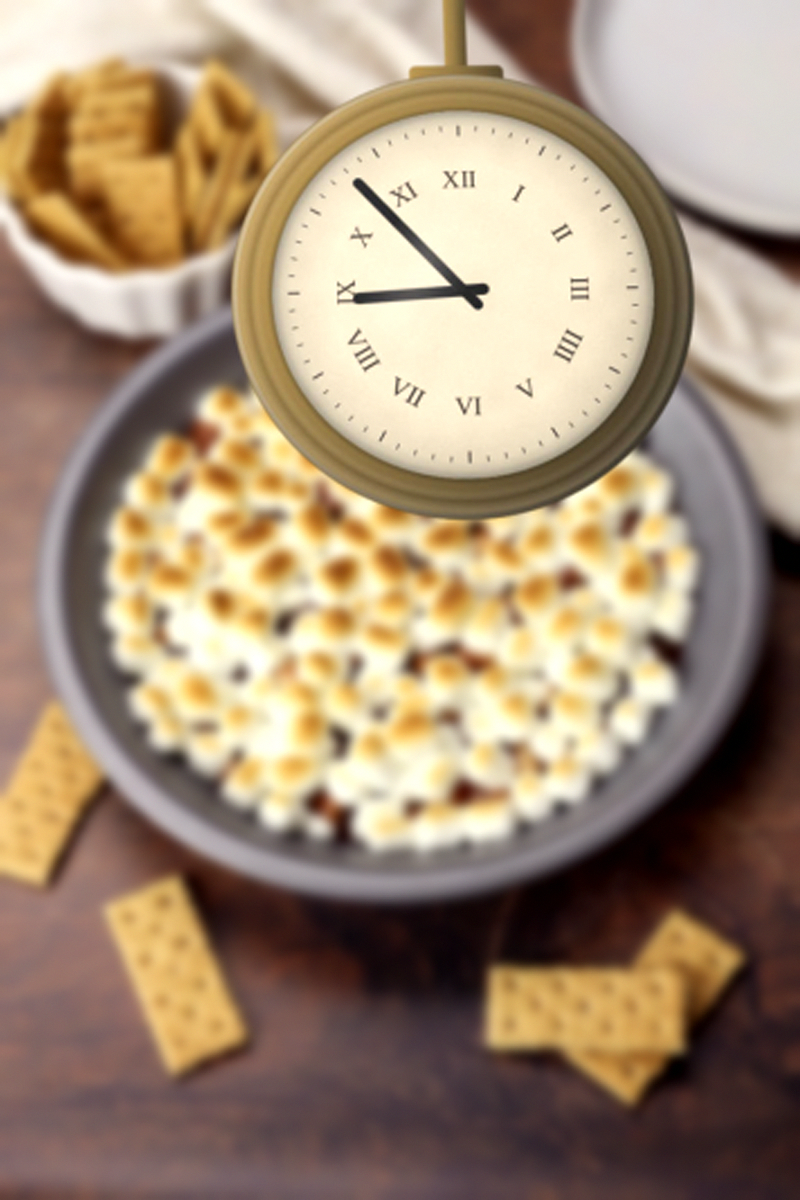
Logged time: 8,53
